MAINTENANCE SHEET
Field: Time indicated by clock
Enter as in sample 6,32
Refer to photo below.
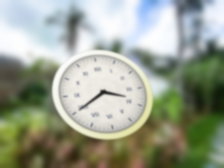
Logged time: 3,40
